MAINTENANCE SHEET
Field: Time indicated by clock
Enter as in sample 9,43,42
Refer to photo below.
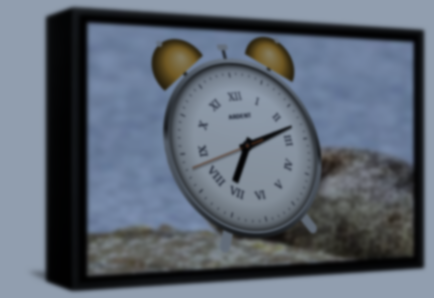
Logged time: 7,12,43
